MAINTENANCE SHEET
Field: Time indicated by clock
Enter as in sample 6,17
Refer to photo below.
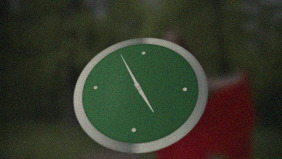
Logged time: 4,55
